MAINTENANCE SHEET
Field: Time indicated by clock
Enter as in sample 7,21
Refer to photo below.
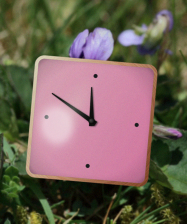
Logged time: 11,50
